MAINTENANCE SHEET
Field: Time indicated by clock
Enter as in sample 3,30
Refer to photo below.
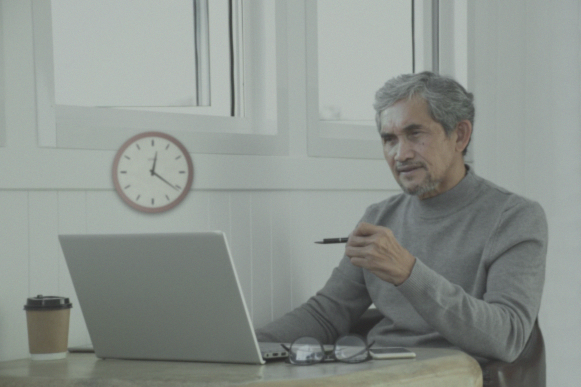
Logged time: 12,21
